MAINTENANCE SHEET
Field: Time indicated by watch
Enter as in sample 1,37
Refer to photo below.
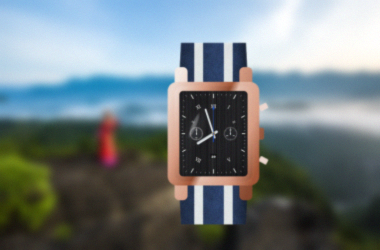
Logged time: 7,57
